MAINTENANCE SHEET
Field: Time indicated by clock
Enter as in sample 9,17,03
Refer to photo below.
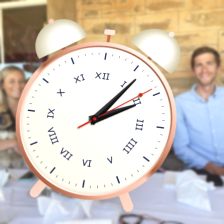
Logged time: 2,06,09
